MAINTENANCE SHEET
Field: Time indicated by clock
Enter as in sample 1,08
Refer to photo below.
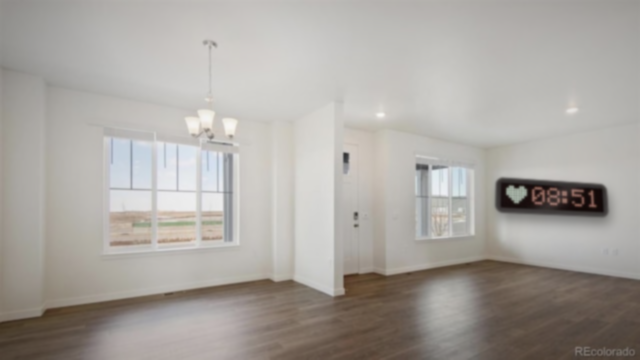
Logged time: 8,51
